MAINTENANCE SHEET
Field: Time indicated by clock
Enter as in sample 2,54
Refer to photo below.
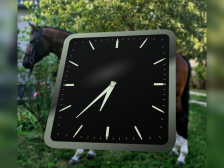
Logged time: 6,37
